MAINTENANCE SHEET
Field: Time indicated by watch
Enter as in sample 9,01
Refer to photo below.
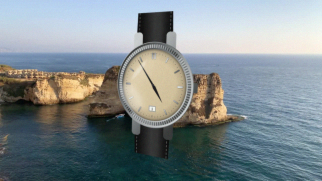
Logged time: 4,54
